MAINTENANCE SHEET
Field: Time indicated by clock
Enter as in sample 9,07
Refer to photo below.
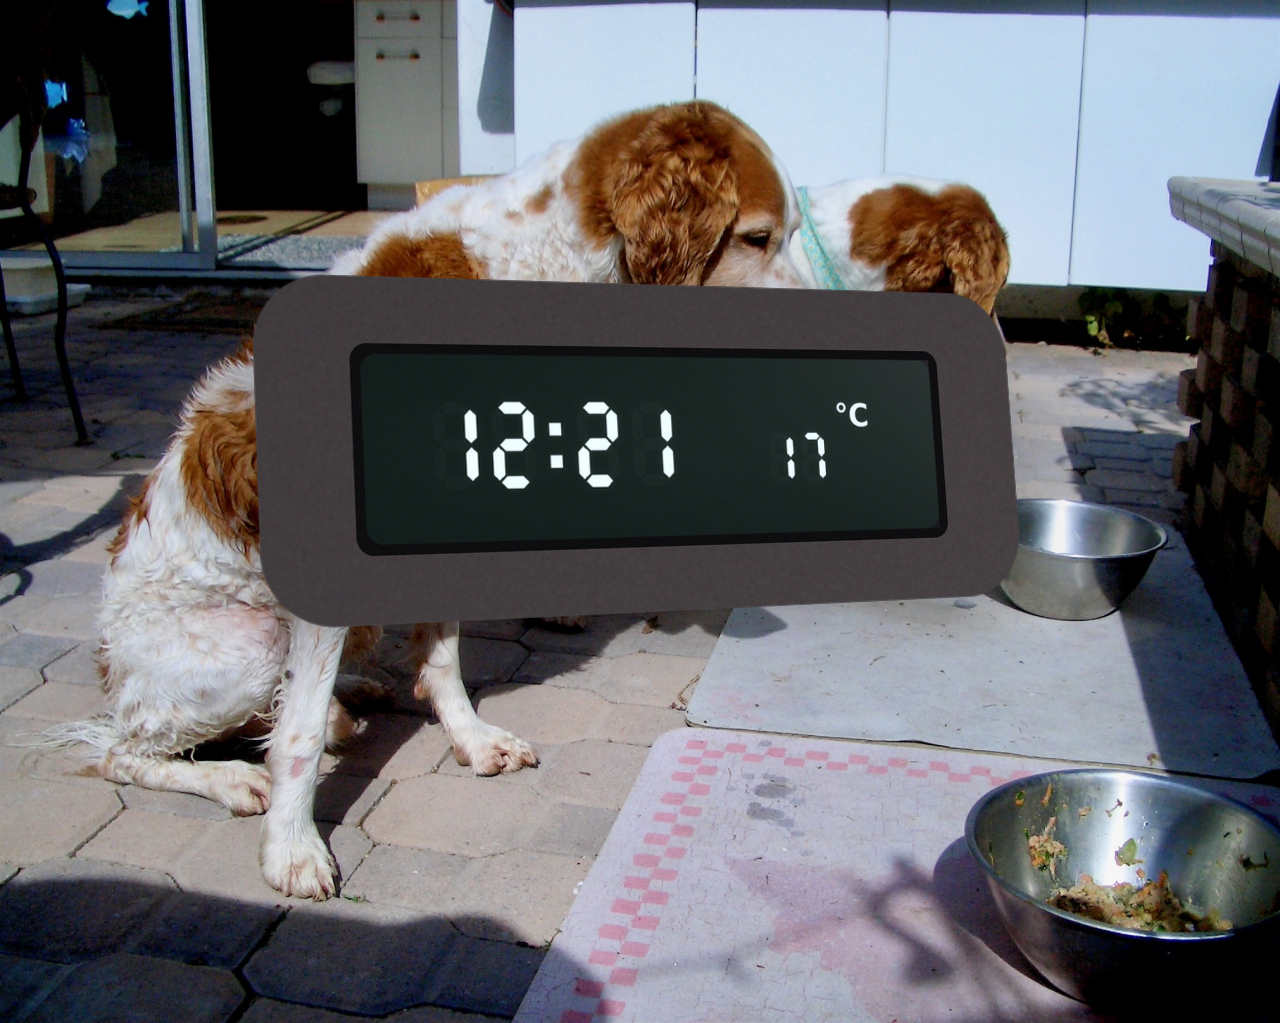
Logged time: 12,21
